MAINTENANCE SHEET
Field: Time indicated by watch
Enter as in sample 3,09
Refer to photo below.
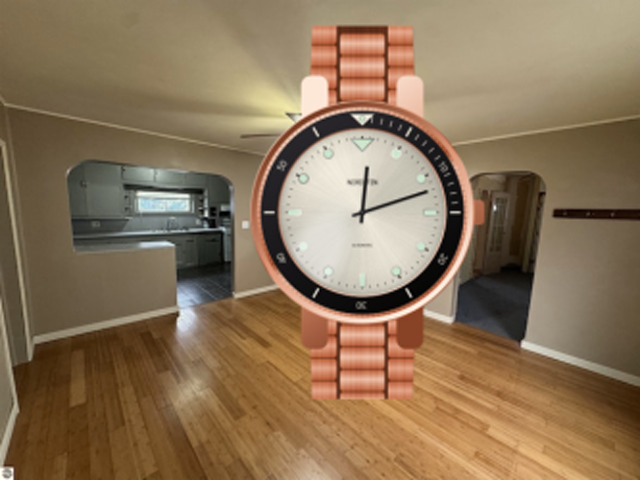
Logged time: 12,12
